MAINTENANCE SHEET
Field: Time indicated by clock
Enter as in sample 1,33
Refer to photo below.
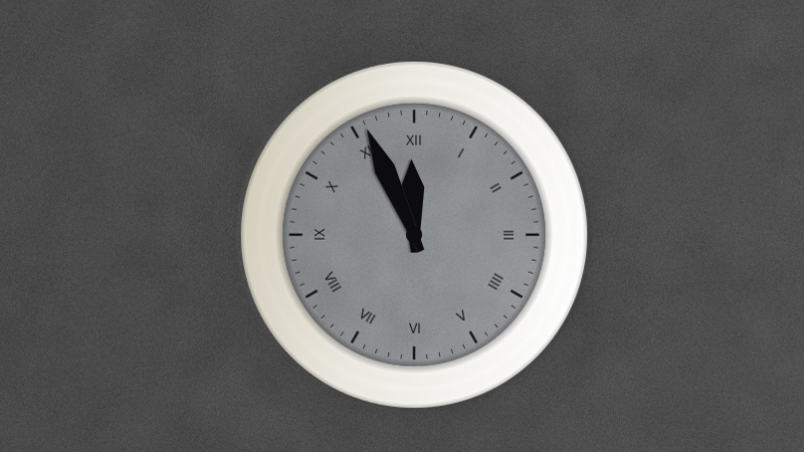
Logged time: 11,56
